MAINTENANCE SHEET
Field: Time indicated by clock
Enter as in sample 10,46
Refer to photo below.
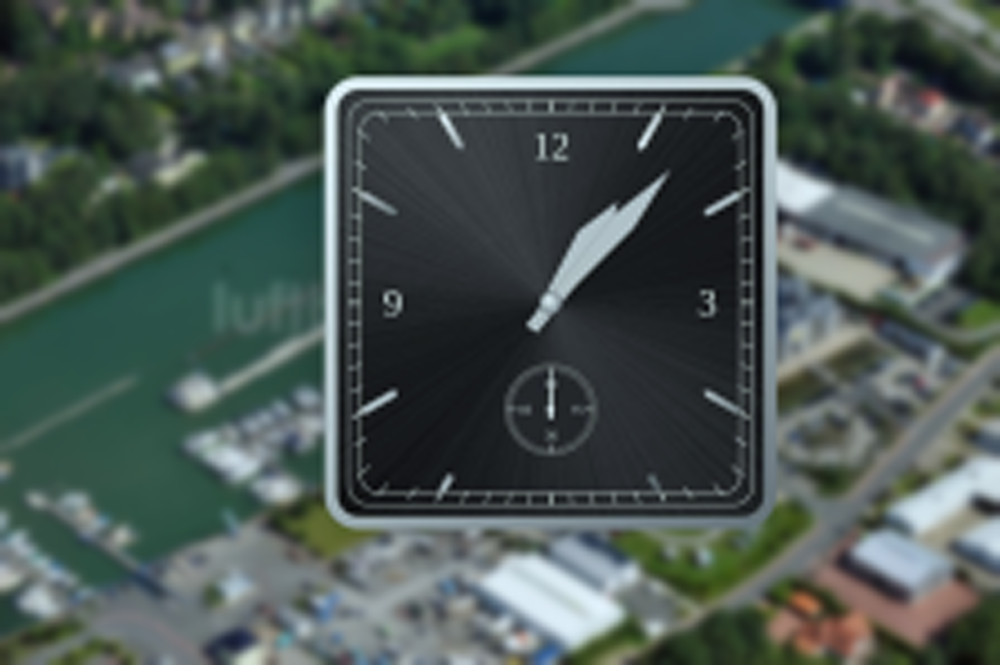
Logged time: 1,07
